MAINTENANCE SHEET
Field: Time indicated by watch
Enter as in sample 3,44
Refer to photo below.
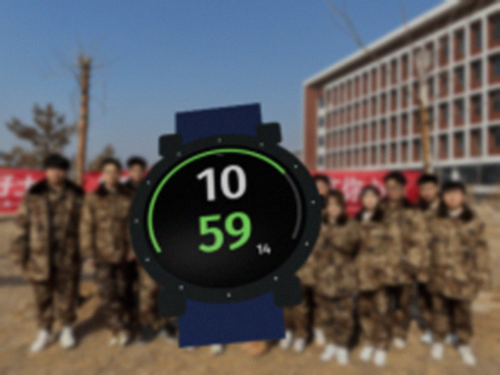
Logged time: 10,59
